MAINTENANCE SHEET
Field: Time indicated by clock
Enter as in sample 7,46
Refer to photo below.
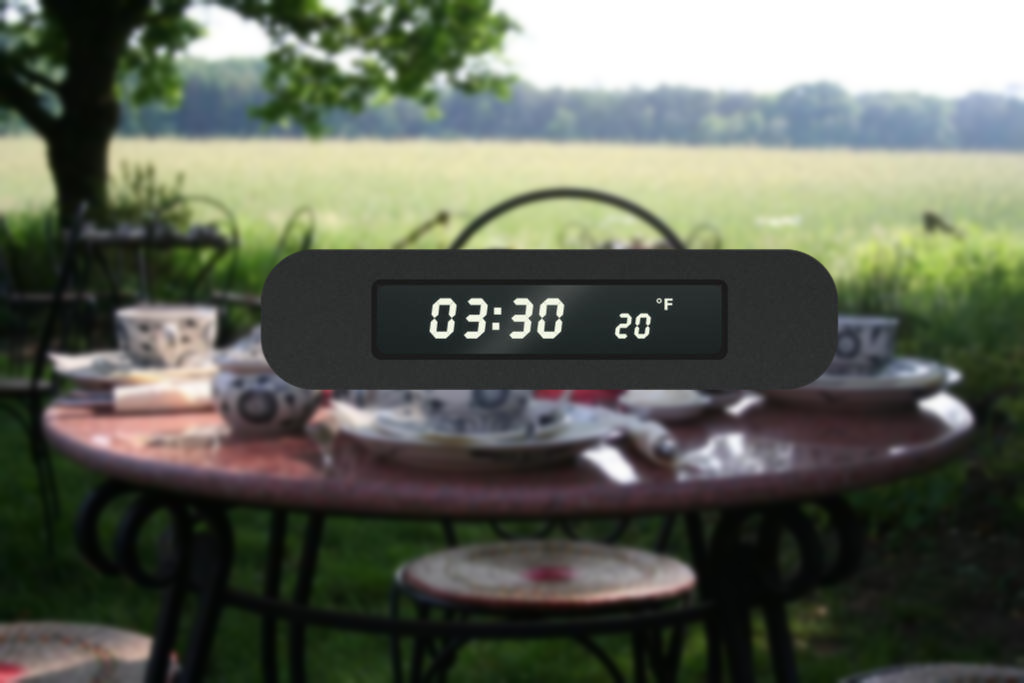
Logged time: 3,30
